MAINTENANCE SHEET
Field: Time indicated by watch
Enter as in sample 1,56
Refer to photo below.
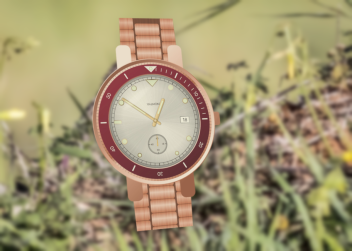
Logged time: 12,51
